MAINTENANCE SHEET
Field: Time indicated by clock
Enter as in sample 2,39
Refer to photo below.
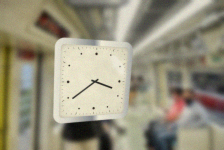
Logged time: 3,39
